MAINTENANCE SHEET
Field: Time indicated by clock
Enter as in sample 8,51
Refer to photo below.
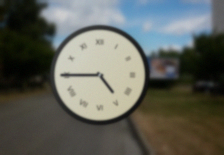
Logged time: 4,45
